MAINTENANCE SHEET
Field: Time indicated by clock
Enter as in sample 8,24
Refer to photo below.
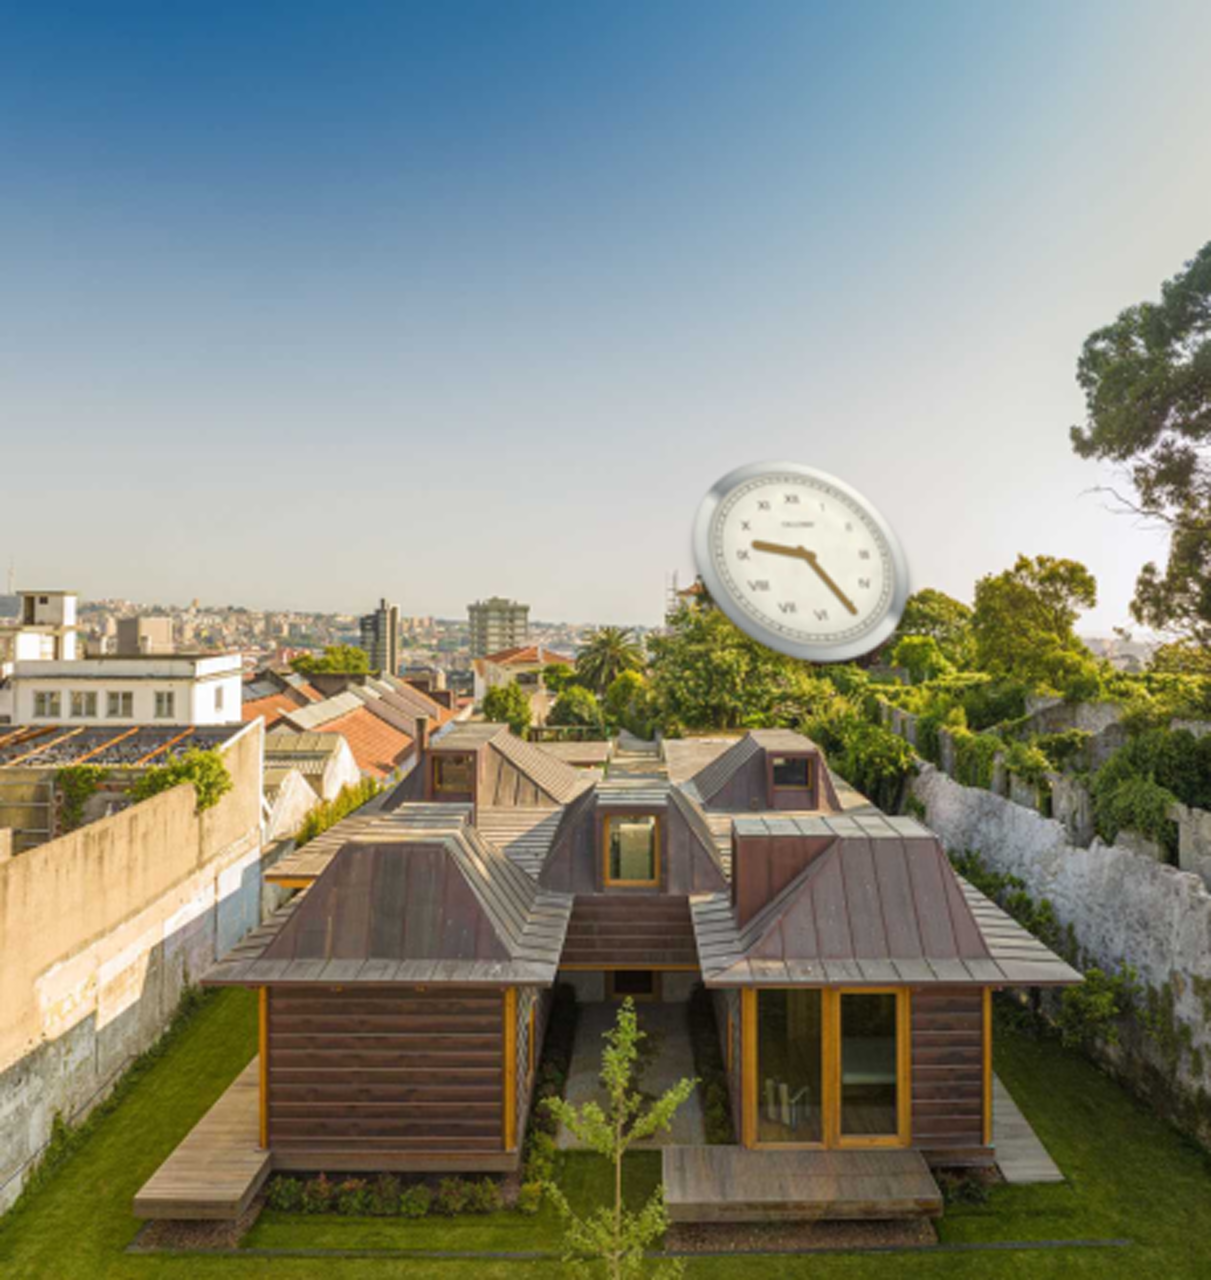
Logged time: 9,25
